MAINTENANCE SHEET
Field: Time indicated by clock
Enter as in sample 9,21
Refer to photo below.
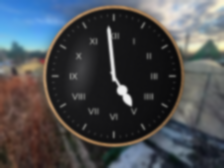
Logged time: 4,59
